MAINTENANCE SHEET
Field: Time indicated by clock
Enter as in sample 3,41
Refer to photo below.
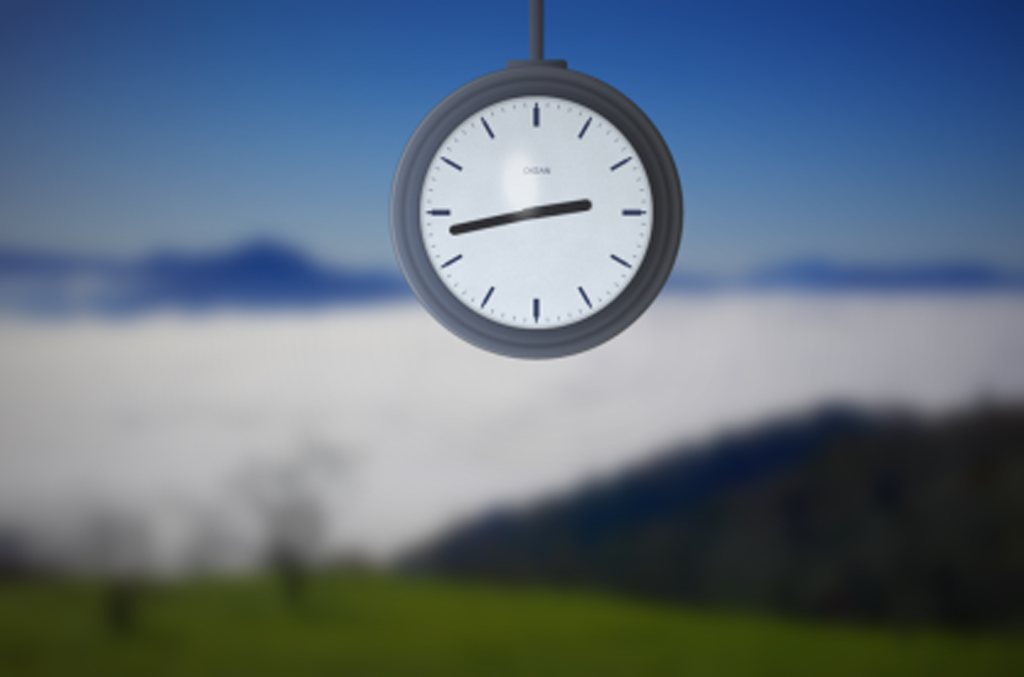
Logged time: 2,43
